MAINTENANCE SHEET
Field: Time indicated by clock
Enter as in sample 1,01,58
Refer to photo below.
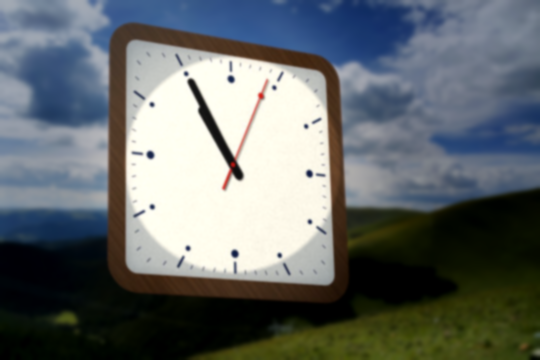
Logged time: 10,55,04
